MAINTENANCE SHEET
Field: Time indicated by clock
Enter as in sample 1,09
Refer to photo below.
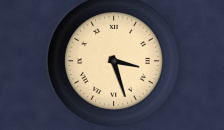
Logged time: 3,27
